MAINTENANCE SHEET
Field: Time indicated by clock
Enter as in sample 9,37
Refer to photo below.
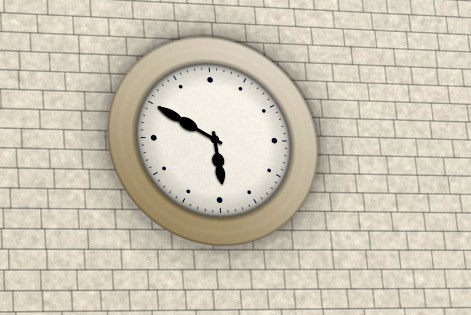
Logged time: 5,50
